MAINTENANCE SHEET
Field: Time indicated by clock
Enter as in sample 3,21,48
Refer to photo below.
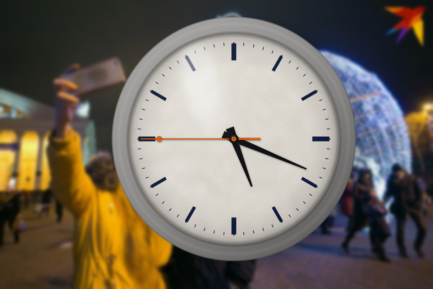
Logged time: 5,18,45
